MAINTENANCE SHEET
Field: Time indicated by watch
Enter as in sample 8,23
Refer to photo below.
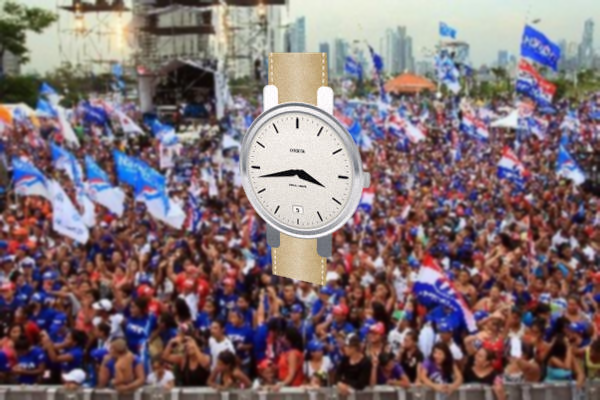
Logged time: 3,43
